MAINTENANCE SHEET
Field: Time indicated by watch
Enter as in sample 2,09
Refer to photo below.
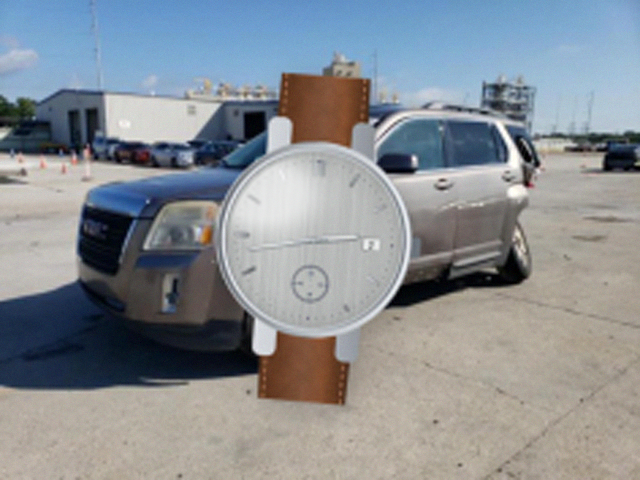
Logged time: 2,43
